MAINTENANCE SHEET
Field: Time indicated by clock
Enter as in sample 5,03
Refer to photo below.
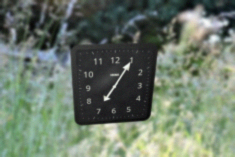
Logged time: 7,05
